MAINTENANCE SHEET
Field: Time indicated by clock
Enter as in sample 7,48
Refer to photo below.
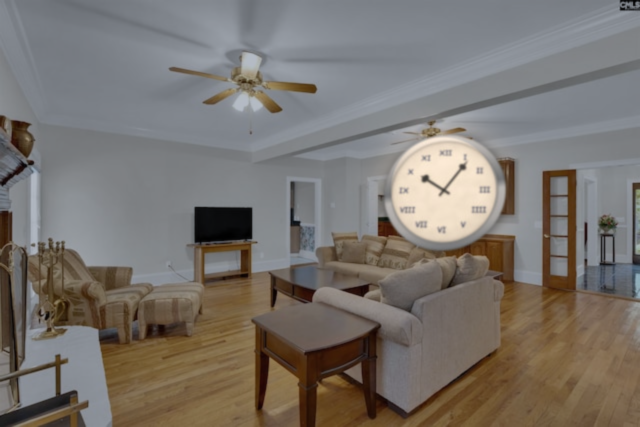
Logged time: 10,06
